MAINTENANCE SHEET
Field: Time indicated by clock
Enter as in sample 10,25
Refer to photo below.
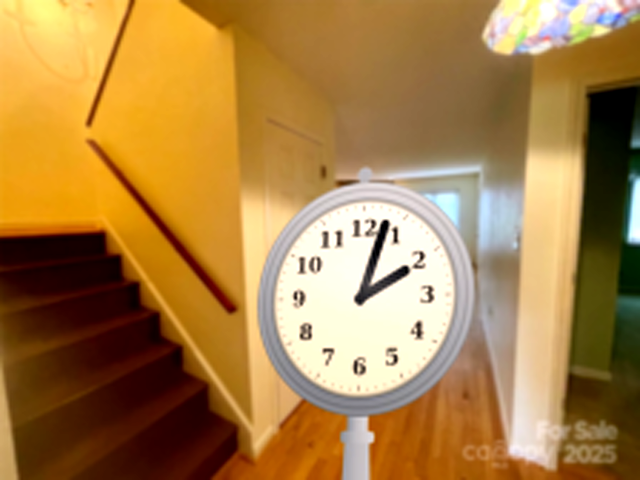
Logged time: 2,03
